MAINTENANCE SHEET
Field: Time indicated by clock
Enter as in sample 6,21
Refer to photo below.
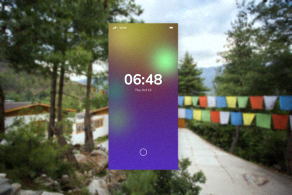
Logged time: 6,48
